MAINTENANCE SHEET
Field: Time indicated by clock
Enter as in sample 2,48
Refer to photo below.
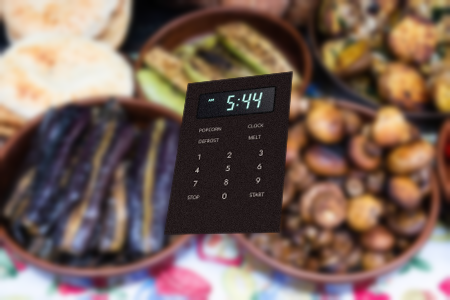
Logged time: 5,44
